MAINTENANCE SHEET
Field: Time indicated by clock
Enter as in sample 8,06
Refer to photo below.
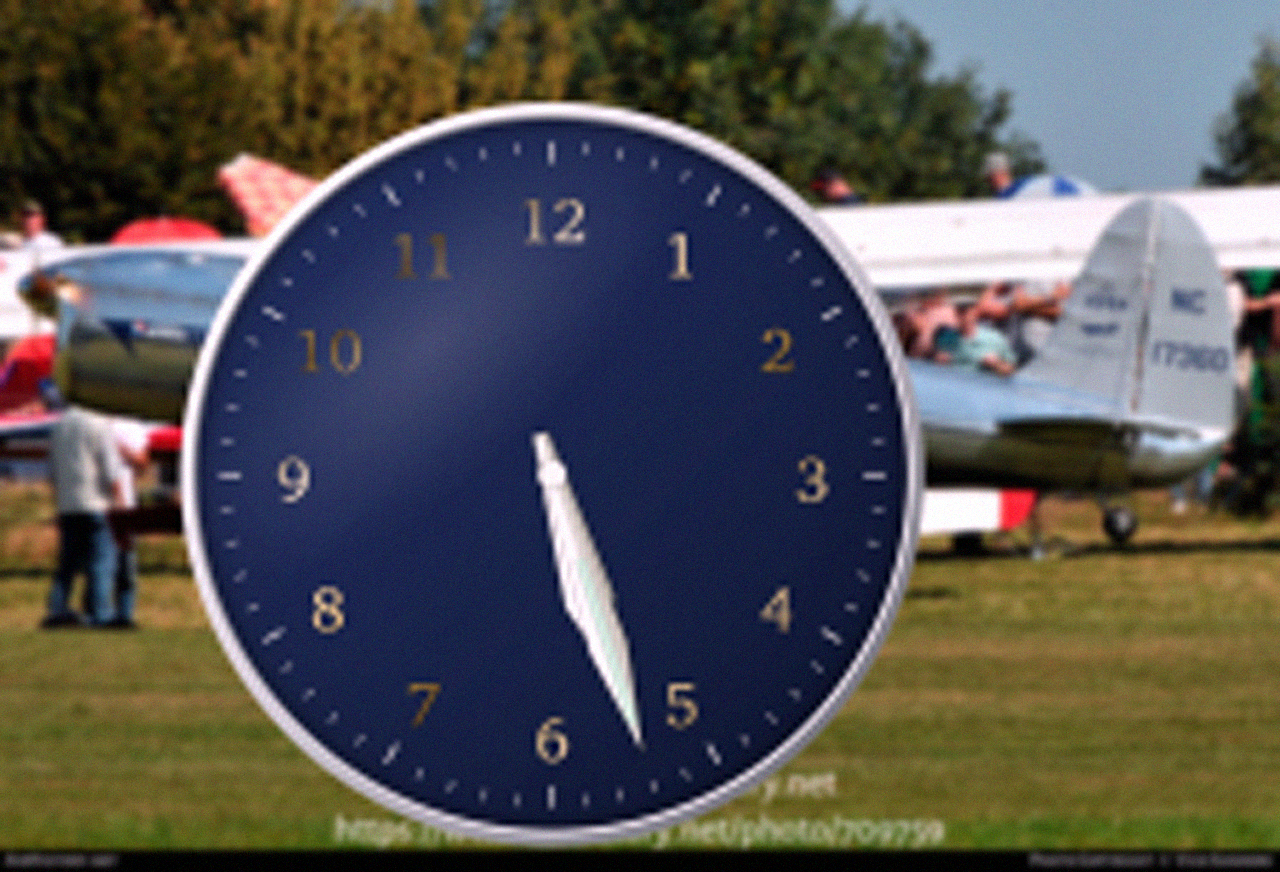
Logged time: 5,27
